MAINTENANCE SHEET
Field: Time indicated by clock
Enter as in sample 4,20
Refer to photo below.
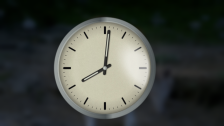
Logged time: 8,01
